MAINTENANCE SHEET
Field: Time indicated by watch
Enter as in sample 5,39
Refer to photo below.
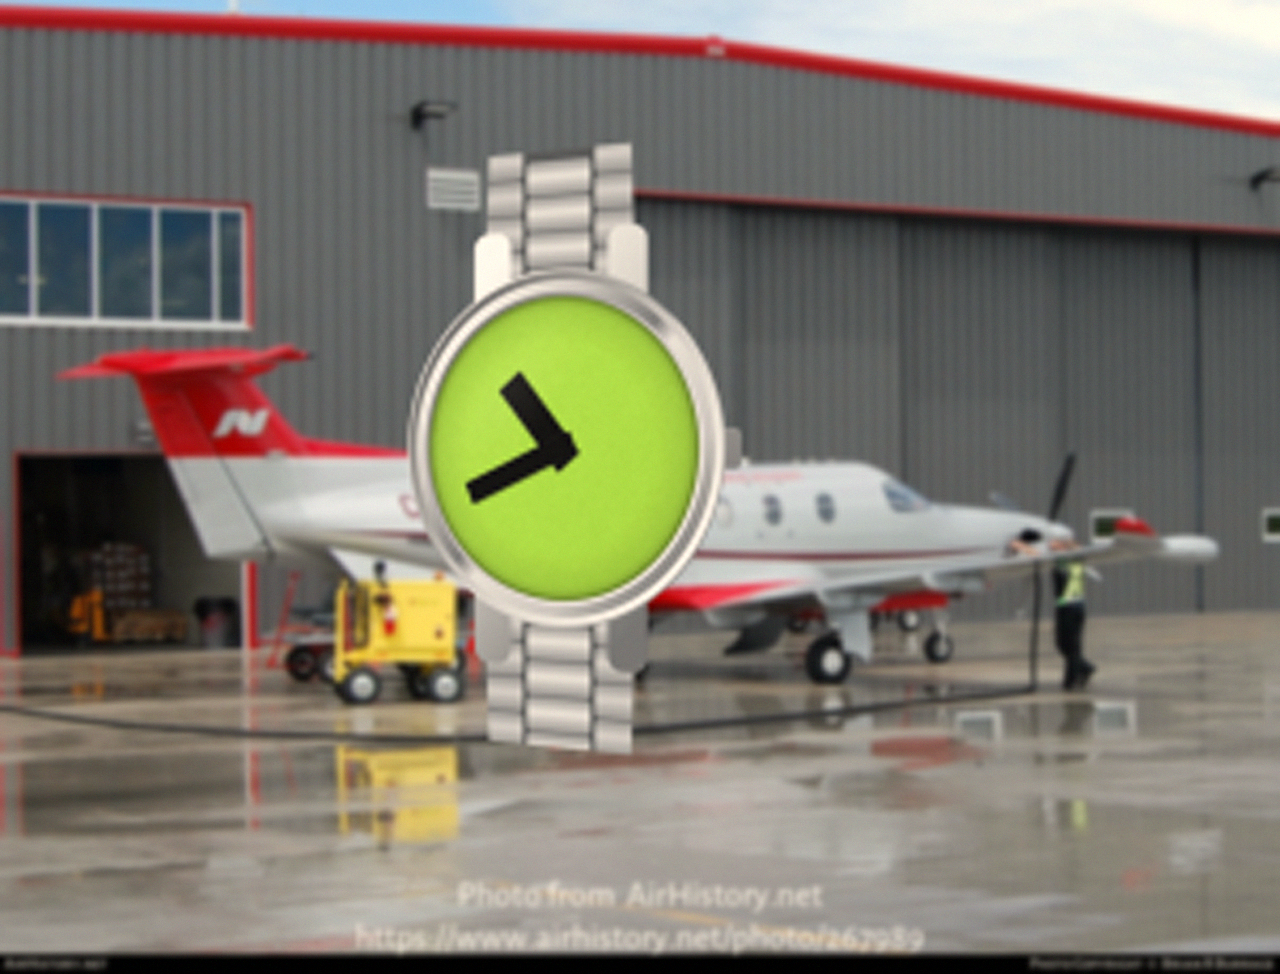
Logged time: 10,41
